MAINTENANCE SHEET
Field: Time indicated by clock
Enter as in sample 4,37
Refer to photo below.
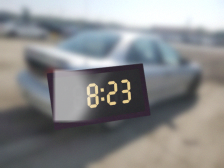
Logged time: 8,23
